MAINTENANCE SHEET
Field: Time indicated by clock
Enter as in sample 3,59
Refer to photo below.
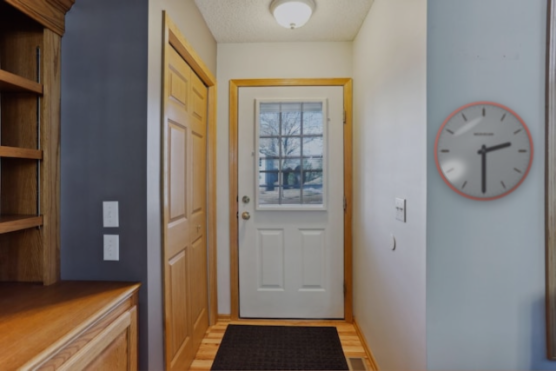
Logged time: 2,30
